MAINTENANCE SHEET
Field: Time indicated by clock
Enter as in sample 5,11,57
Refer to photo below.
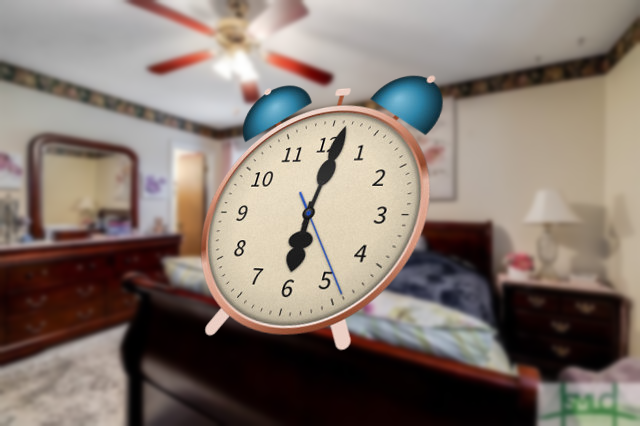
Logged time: 6,01,24
